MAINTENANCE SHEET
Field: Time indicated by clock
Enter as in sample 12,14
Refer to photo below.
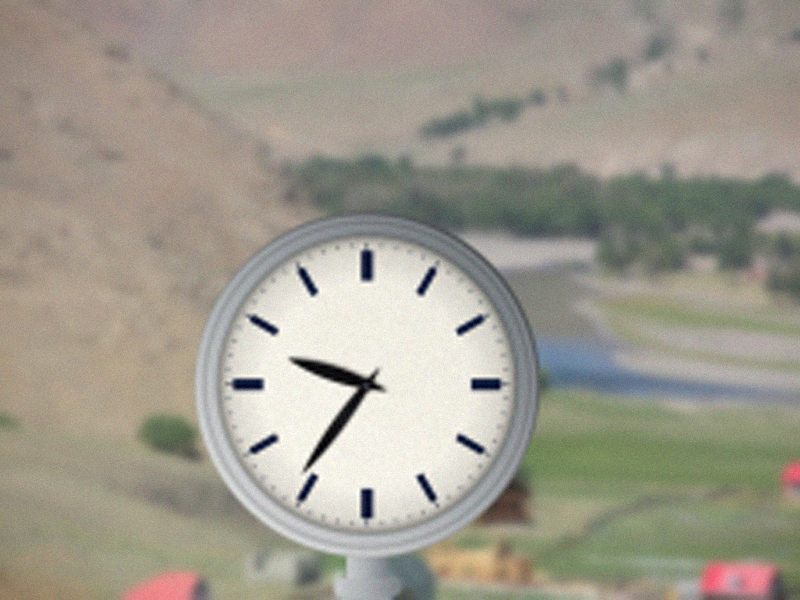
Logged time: 9,36
